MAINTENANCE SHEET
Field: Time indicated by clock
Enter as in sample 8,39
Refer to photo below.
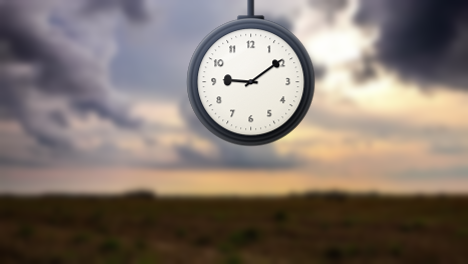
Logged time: 9,09
